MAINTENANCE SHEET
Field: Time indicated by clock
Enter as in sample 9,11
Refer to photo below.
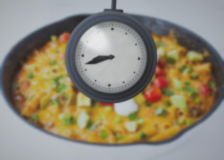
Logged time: 8,42
